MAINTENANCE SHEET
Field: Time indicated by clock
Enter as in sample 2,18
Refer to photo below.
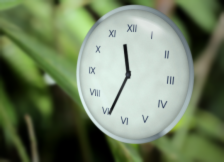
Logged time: 11,34
